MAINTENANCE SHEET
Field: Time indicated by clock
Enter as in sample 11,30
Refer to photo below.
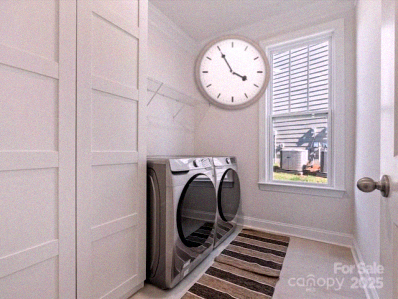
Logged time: 3,55
